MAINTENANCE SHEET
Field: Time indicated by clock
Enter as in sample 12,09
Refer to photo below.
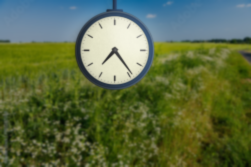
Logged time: 7,24
